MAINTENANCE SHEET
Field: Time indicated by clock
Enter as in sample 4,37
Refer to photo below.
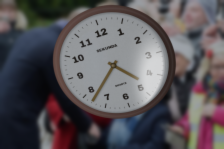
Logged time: 4,38
